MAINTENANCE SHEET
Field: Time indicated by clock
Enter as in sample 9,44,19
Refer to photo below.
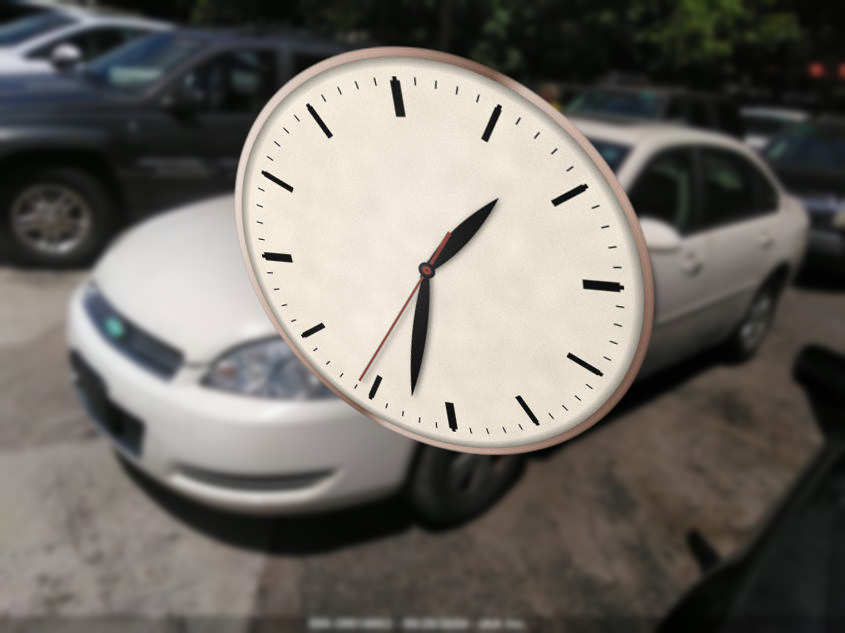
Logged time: 1,32,36
